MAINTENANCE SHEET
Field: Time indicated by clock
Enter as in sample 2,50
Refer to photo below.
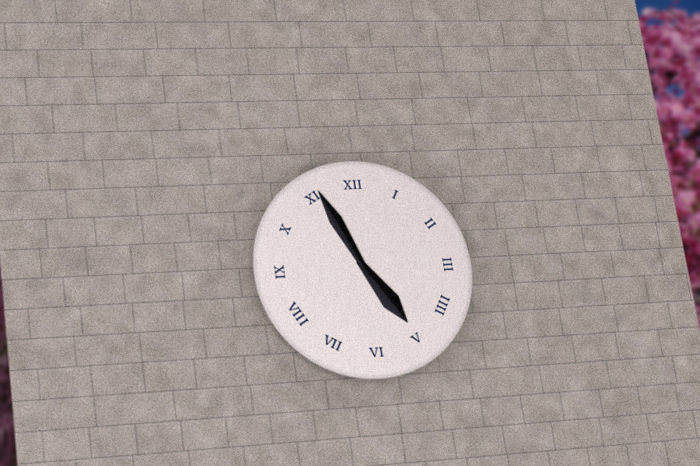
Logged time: 4,56
